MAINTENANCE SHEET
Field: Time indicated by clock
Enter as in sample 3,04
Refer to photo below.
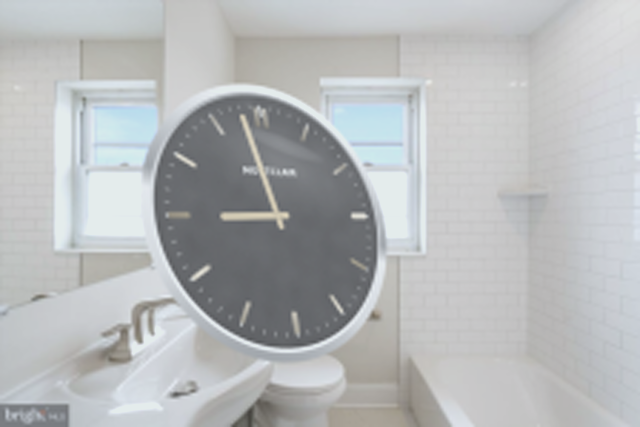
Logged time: 8,58
